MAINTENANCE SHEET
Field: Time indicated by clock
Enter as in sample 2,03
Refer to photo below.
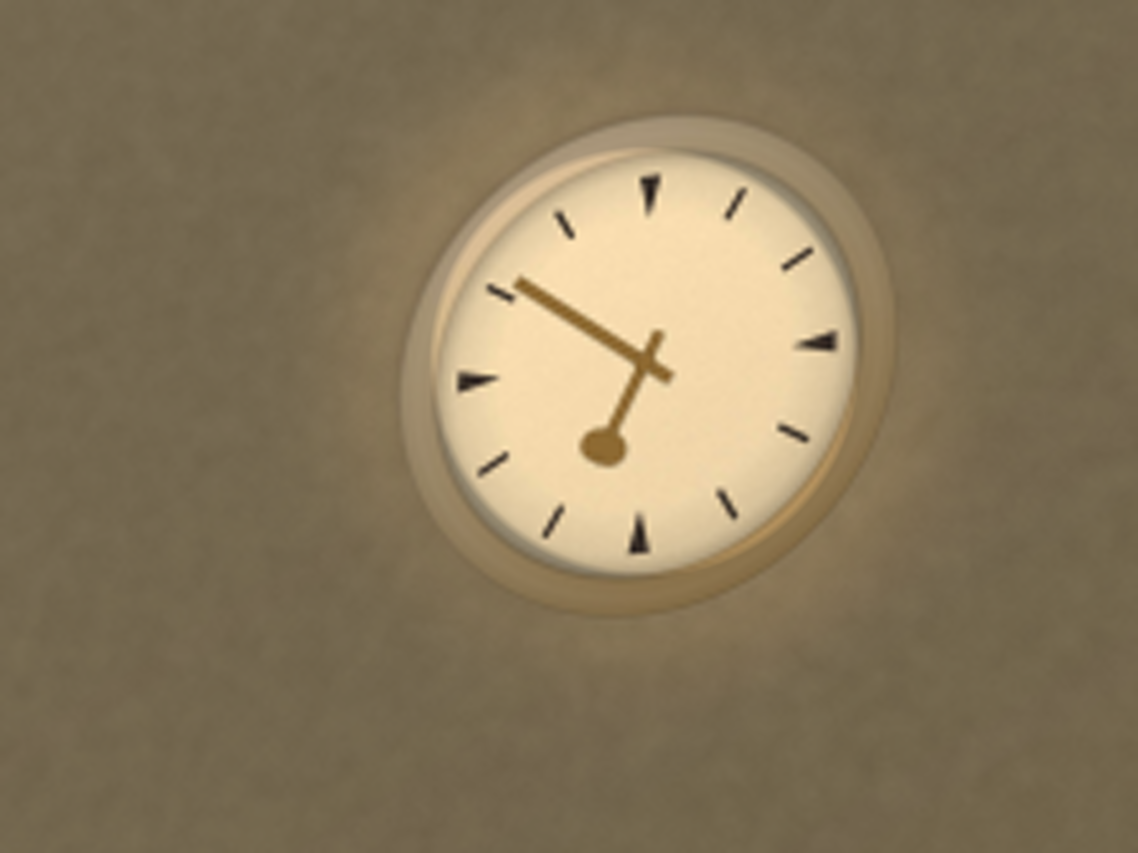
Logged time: 6,51
